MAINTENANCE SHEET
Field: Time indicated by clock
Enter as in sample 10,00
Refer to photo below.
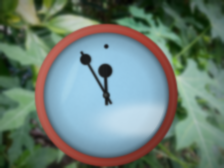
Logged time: 11,55
